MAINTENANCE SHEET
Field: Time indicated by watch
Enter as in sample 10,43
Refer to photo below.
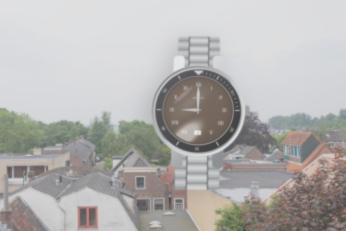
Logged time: 9,00
